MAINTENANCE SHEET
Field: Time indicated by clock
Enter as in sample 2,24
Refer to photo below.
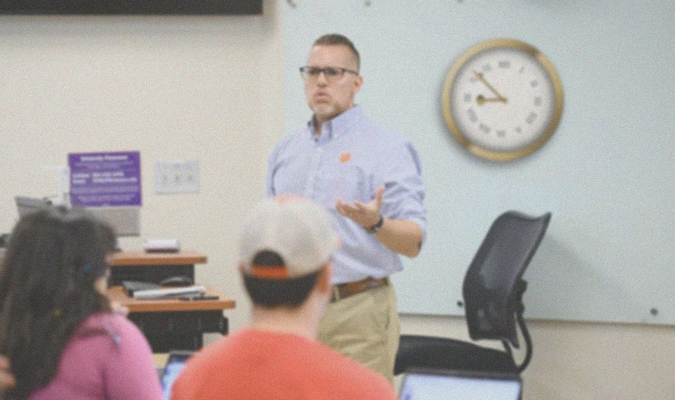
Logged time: 8,52
